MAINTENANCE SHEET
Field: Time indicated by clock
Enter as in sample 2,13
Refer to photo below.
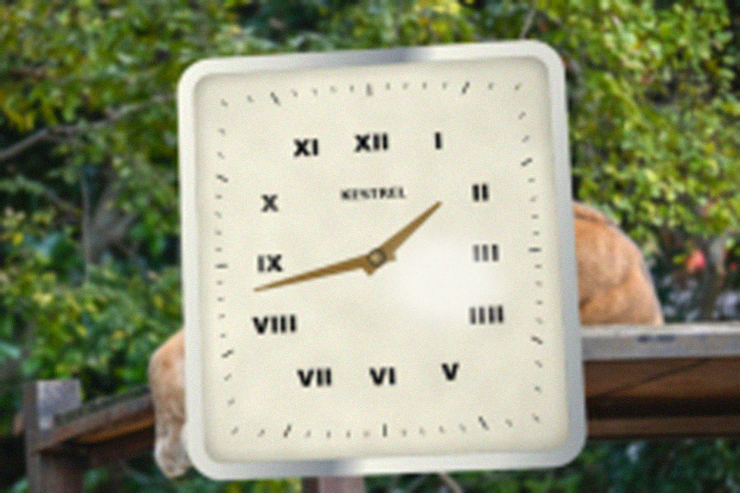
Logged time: 1,43
